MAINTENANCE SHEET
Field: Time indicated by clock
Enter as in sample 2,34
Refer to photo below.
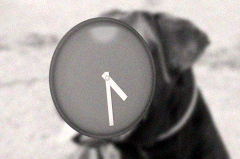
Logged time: 4,29
